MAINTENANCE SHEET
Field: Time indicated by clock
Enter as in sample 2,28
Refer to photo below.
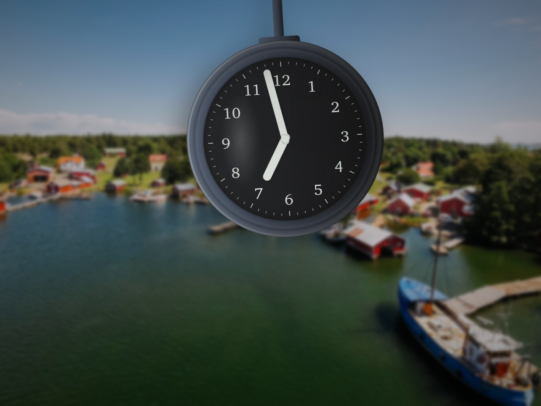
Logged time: 6,58
